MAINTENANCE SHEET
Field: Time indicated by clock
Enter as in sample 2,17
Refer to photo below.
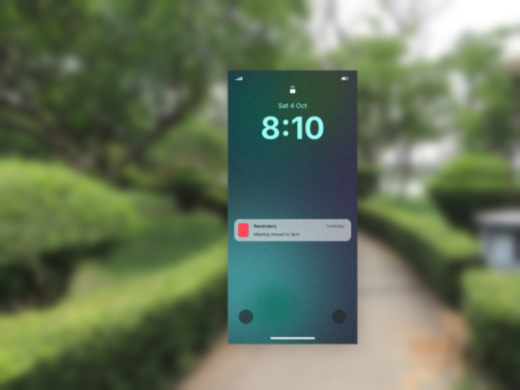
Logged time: 8,10
